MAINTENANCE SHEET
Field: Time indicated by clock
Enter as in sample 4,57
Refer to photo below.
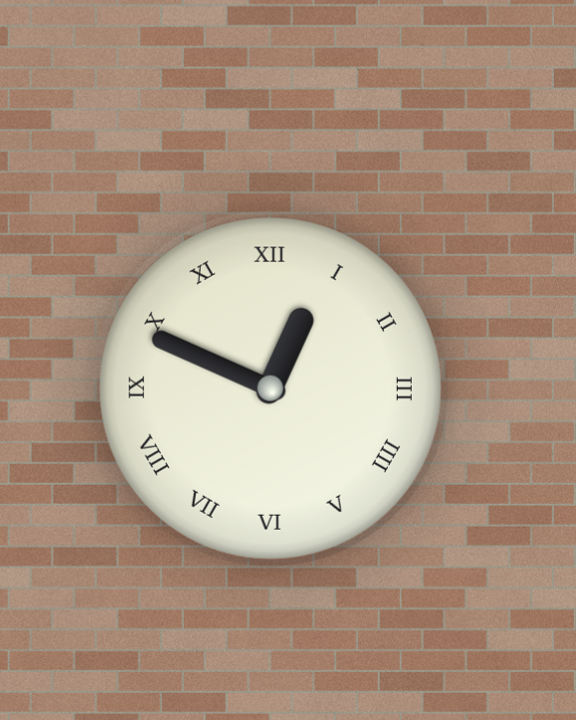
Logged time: 12,49
